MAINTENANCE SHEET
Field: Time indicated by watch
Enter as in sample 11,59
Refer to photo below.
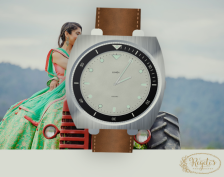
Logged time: 2,05
